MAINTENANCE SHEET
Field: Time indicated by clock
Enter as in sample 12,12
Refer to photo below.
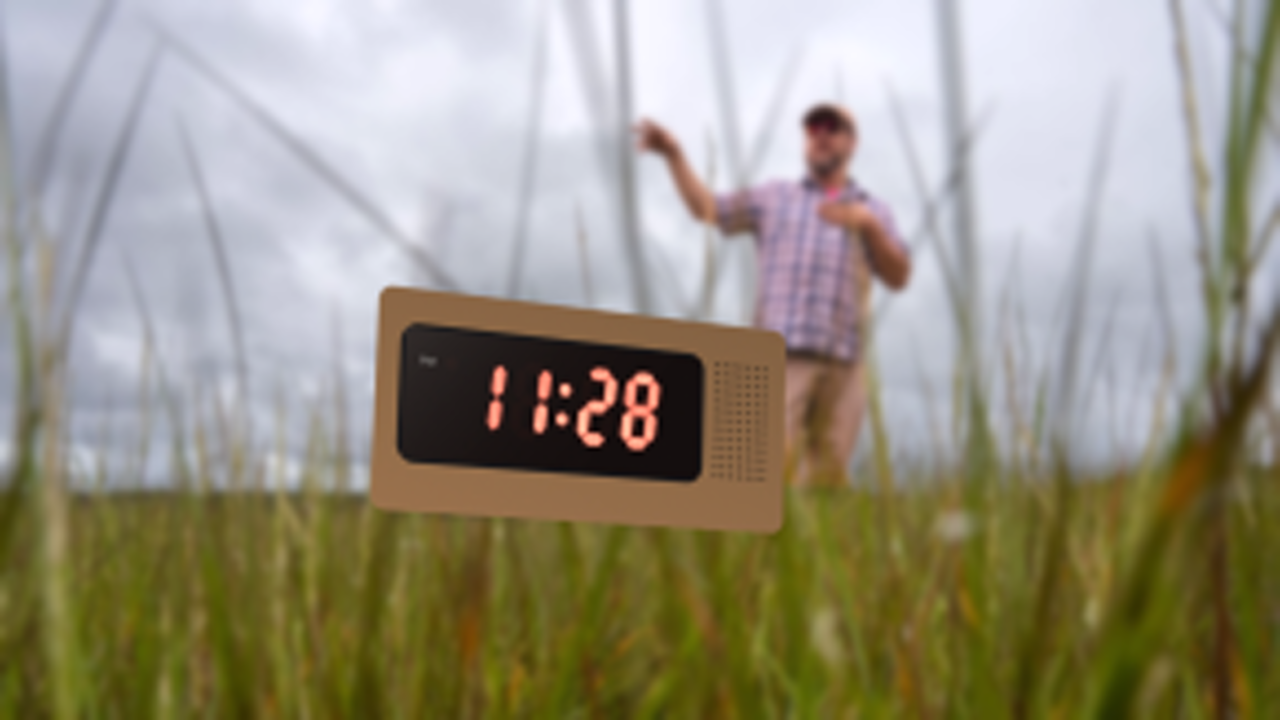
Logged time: 11,28
